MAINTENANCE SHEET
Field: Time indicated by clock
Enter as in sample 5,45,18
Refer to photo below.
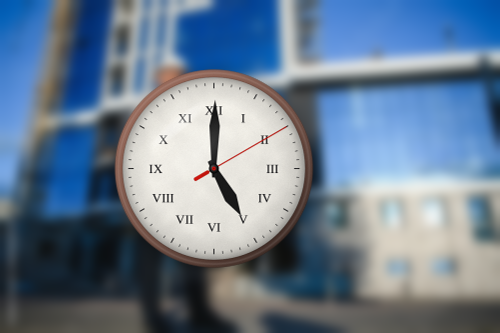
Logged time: 5,00,10
